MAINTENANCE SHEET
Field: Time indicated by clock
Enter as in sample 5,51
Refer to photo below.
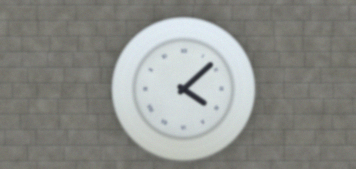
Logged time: 4,08
